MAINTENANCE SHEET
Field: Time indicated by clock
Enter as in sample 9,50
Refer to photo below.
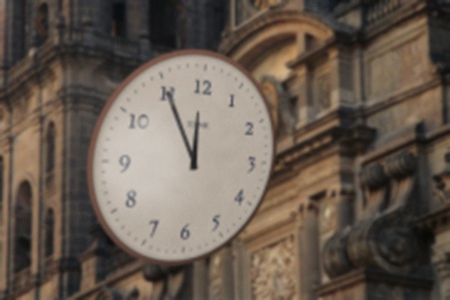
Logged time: 11,55
